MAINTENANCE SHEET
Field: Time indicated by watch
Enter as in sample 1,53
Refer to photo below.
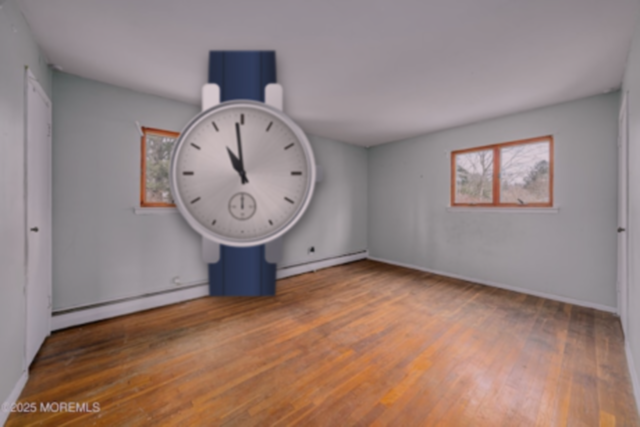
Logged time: 10,59
